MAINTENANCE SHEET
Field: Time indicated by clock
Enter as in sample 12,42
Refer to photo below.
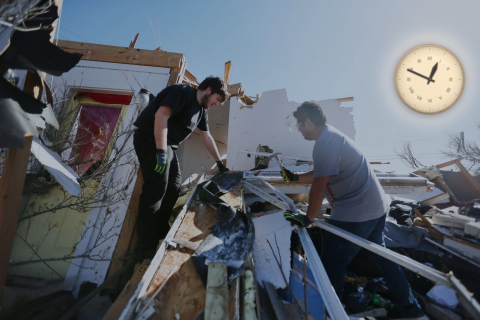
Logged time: 12,49
